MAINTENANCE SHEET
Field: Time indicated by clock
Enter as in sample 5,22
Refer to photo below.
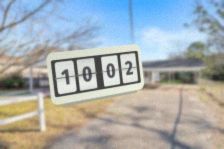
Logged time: 10,02
